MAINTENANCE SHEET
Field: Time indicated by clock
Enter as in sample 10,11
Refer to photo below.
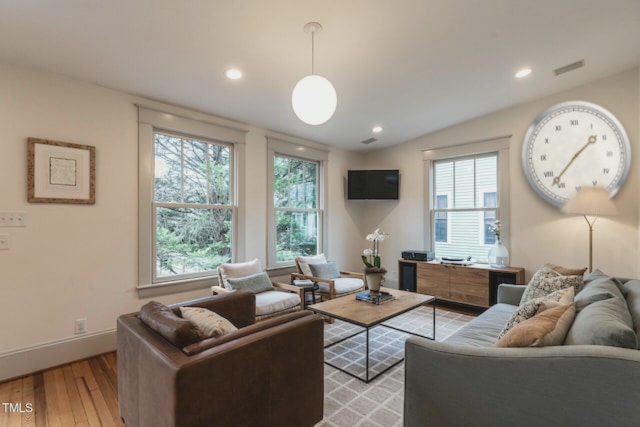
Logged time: 1,37
